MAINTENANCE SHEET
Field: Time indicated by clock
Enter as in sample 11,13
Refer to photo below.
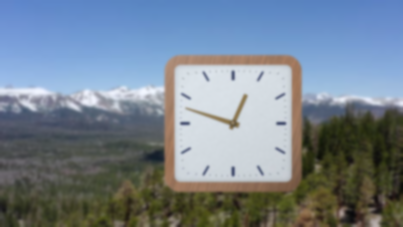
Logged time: 12,48
